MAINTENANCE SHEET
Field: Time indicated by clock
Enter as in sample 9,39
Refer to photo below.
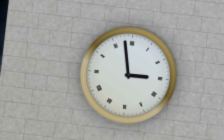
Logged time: 2,58
